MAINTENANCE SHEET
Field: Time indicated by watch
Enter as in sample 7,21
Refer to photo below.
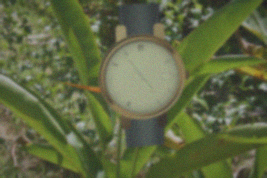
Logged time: 4,54
